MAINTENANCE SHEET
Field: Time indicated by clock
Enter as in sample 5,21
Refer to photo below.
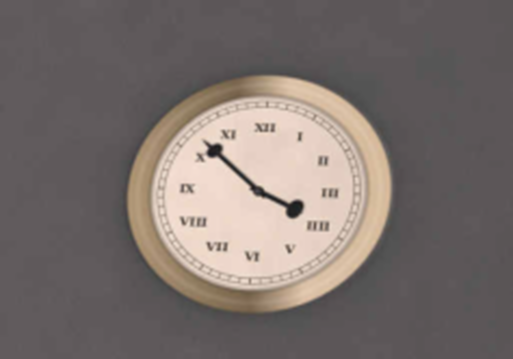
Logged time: 3,52
